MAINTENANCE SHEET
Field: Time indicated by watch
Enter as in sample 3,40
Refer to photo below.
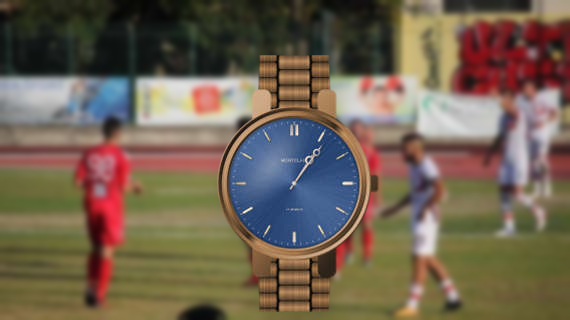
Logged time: 1,06
